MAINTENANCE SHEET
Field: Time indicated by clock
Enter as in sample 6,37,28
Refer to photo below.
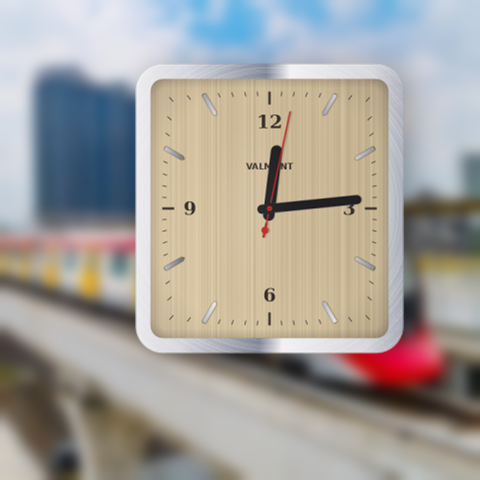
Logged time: 12,14,02
